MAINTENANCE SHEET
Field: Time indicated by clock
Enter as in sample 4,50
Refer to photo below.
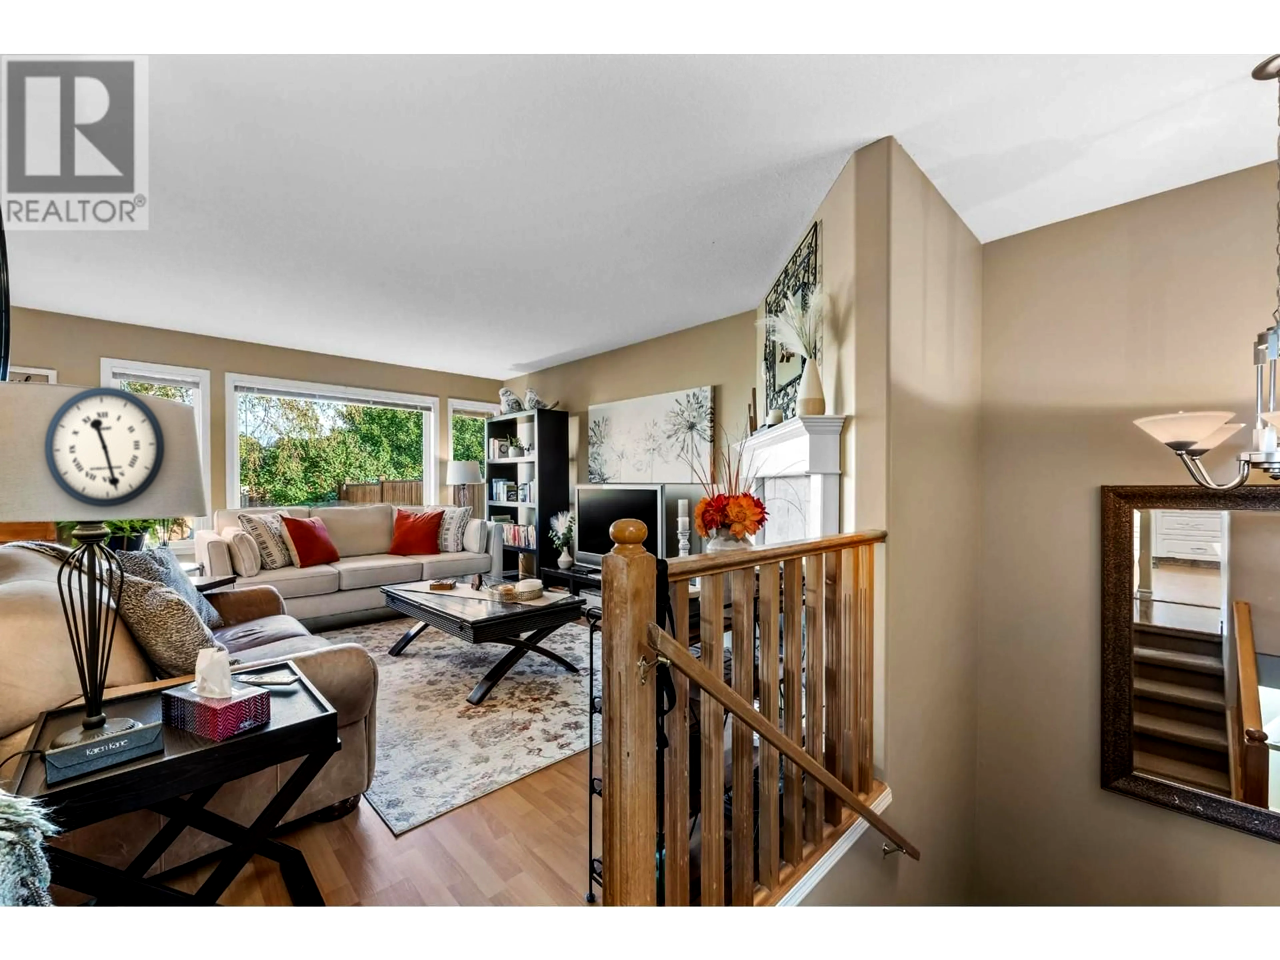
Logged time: 11,28
